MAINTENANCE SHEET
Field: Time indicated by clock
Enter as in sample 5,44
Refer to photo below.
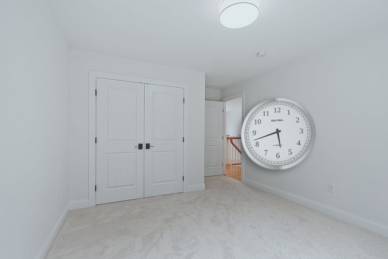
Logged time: 5,42
